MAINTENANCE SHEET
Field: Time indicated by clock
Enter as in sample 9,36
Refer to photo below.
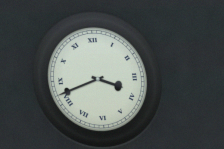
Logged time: 3,42
